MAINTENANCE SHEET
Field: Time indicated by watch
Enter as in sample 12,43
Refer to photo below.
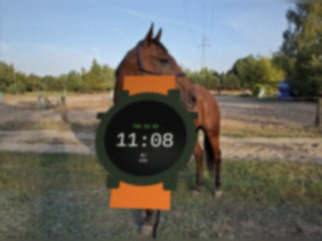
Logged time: 11,08
